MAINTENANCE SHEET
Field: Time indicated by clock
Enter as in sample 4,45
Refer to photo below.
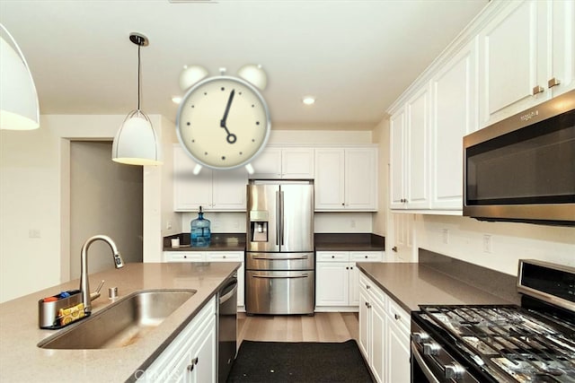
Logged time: 5,03
